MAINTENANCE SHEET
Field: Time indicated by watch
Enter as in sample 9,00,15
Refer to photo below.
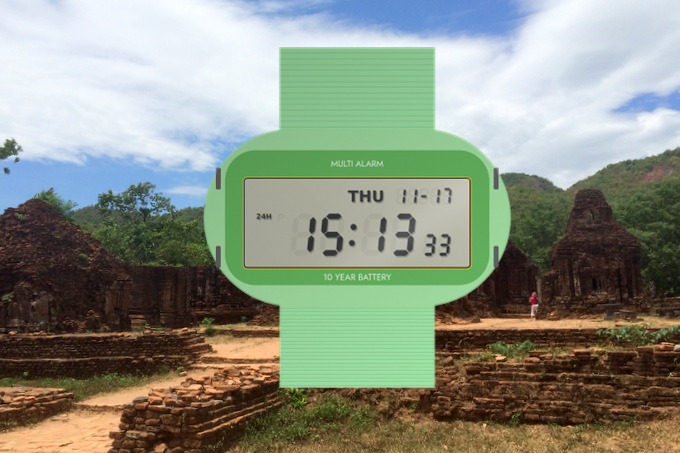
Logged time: 15,13,33
